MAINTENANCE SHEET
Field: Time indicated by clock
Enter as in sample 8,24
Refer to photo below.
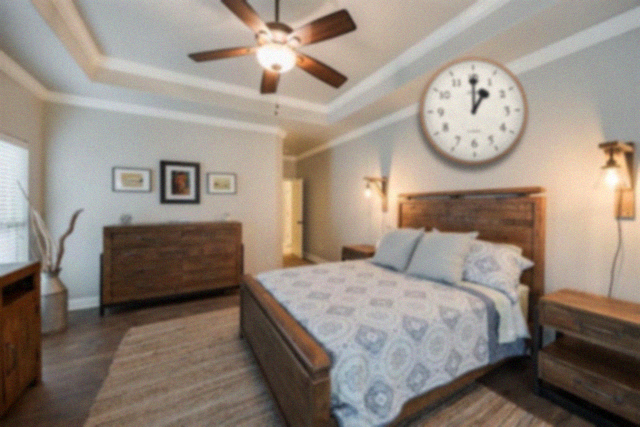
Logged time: 1,00
